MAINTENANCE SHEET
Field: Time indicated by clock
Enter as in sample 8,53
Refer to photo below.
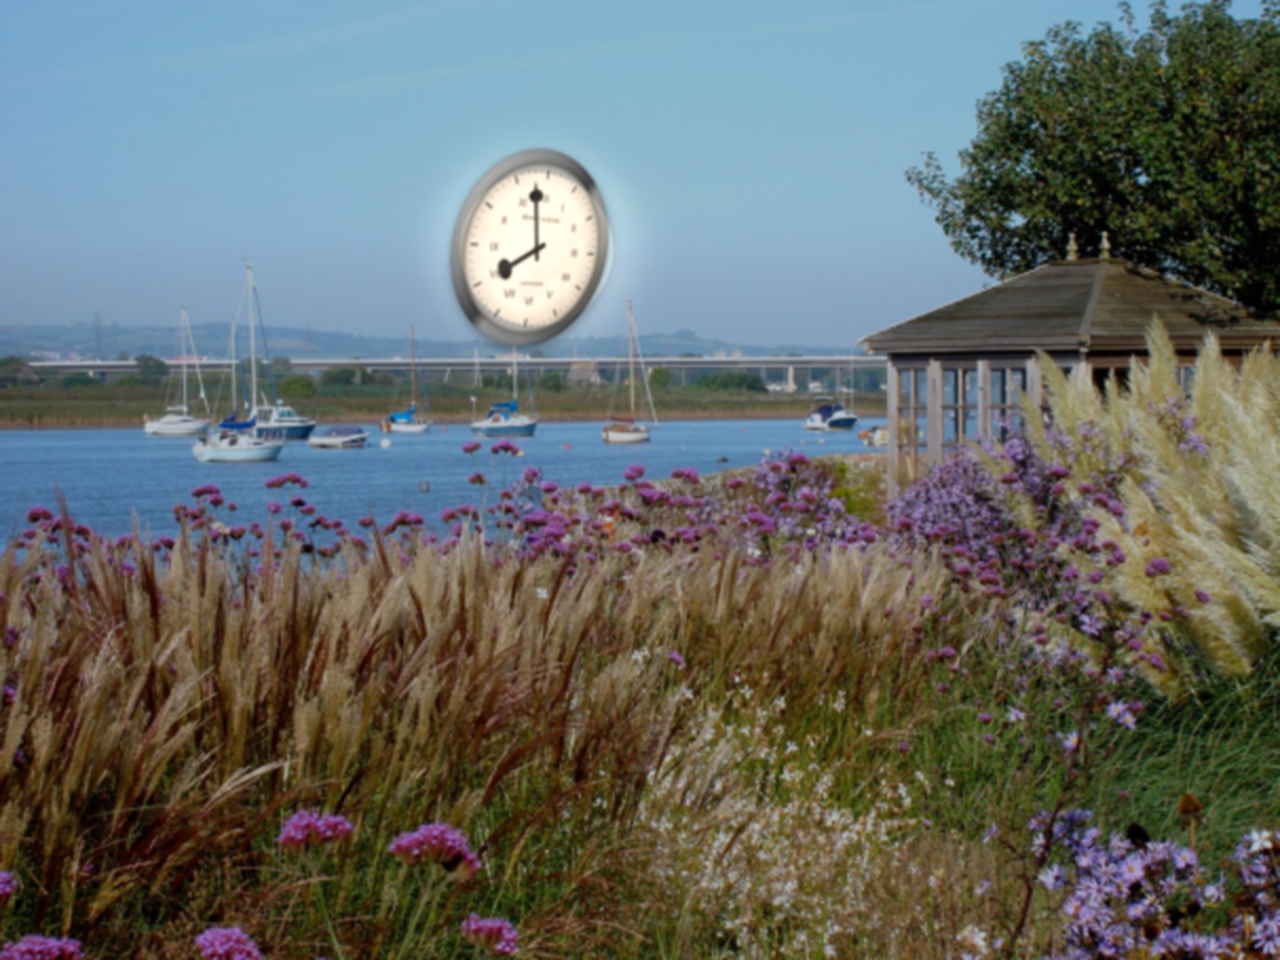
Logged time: 7,58
